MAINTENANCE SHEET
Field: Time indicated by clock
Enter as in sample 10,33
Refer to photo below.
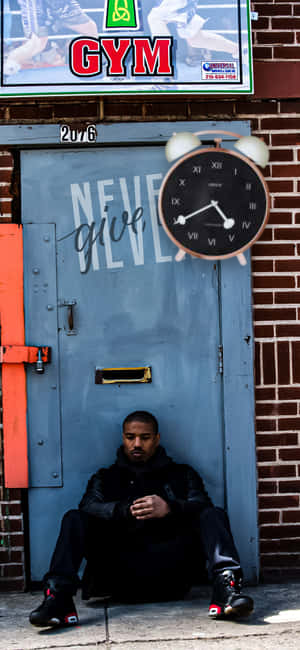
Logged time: 4,40
